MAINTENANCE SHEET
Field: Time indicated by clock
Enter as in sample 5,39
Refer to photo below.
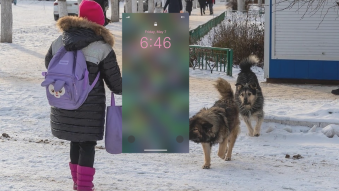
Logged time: 6,46
